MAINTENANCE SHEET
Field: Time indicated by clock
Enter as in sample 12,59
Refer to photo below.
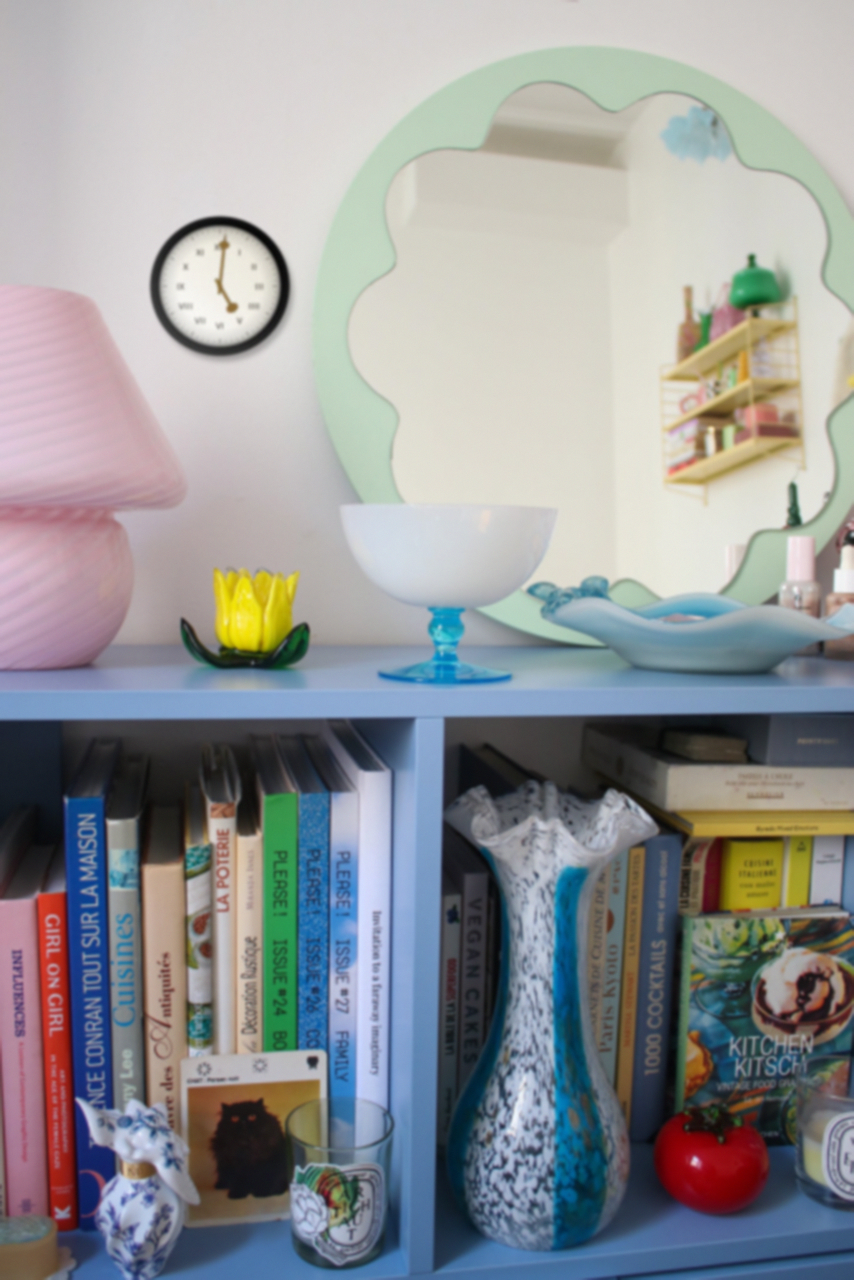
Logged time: 5,01
